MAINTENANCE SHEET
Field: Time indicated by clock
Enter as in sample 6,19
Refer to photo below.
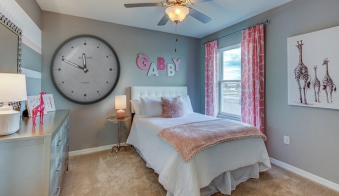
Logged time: 11,49
